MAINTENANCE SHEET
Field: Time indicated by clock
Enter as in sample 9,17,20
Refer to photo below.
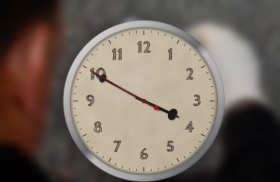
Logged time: 3,49,50
